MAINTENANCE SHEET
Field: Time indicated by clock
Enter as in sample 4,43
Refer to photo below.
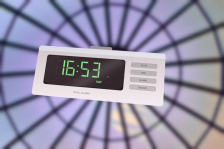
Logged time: 16,53
